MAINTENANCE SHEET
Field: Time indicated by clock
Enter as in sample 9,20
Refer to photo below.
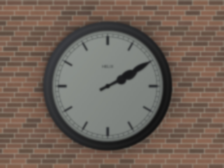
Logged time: 2,10
